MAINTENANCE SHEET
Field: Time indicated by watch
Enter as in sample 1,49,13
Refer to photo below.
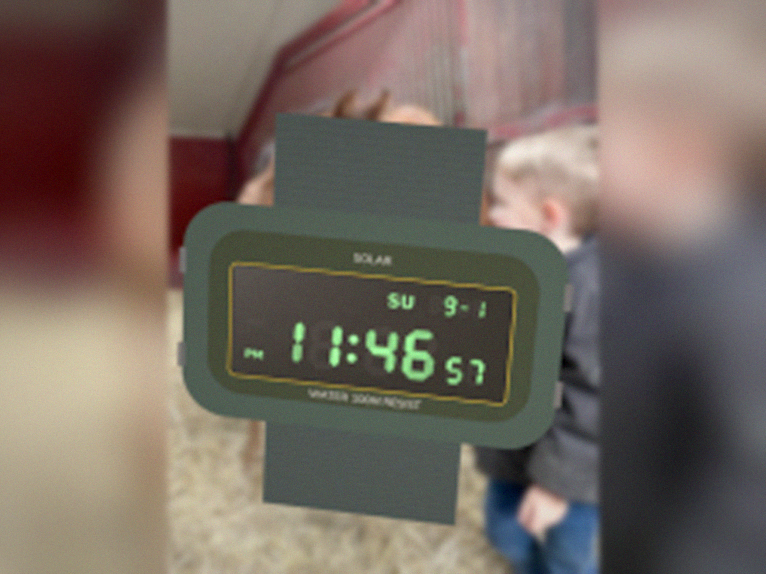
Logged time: 11,46,57
